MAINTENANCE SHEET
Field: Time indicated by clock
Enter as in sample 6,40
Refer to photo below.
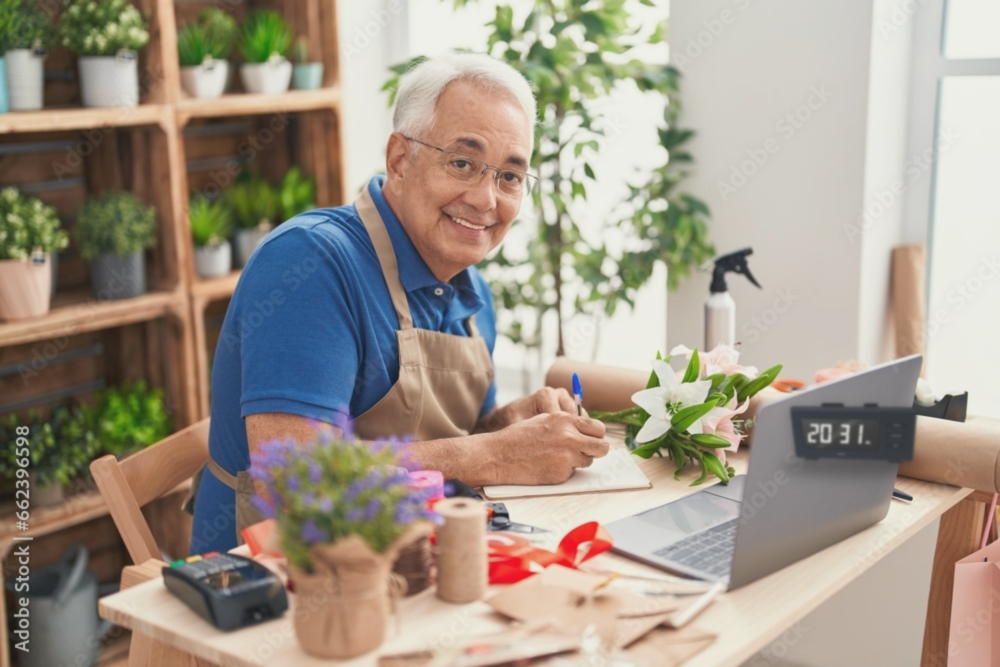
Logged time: 20,31
